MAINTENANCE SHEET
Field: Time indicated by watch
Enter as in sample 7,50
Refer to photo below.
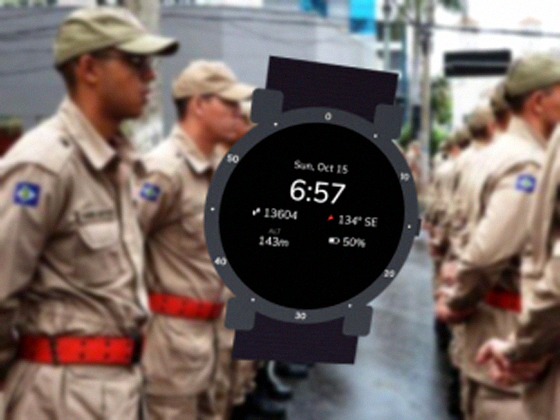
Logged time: 6,57
